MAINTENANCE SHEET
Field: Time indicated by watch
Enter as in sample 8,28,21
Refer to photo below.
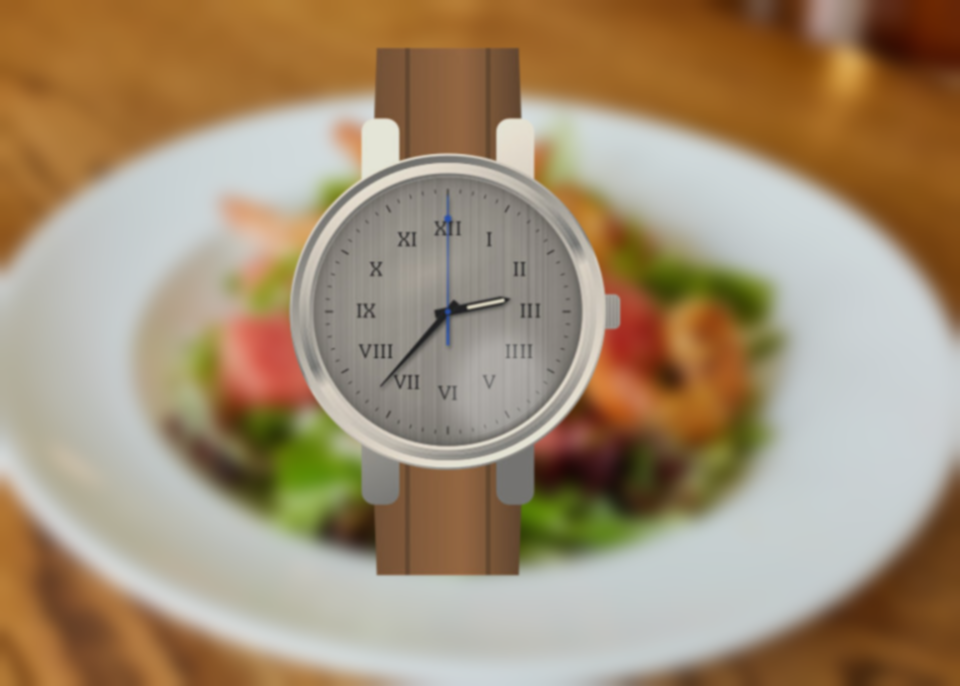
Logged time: 2,37,00
